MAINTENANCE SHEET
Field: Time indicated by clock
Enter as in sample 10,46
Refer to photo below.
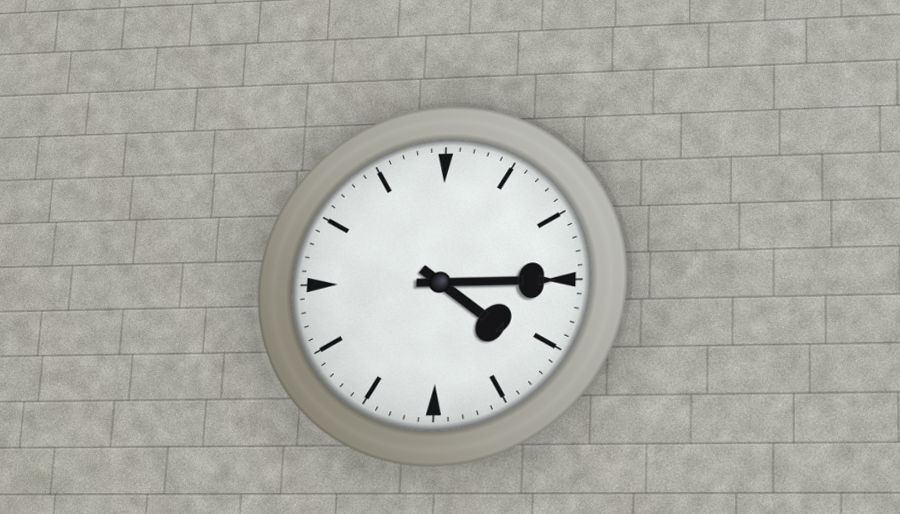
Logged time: 4,15
